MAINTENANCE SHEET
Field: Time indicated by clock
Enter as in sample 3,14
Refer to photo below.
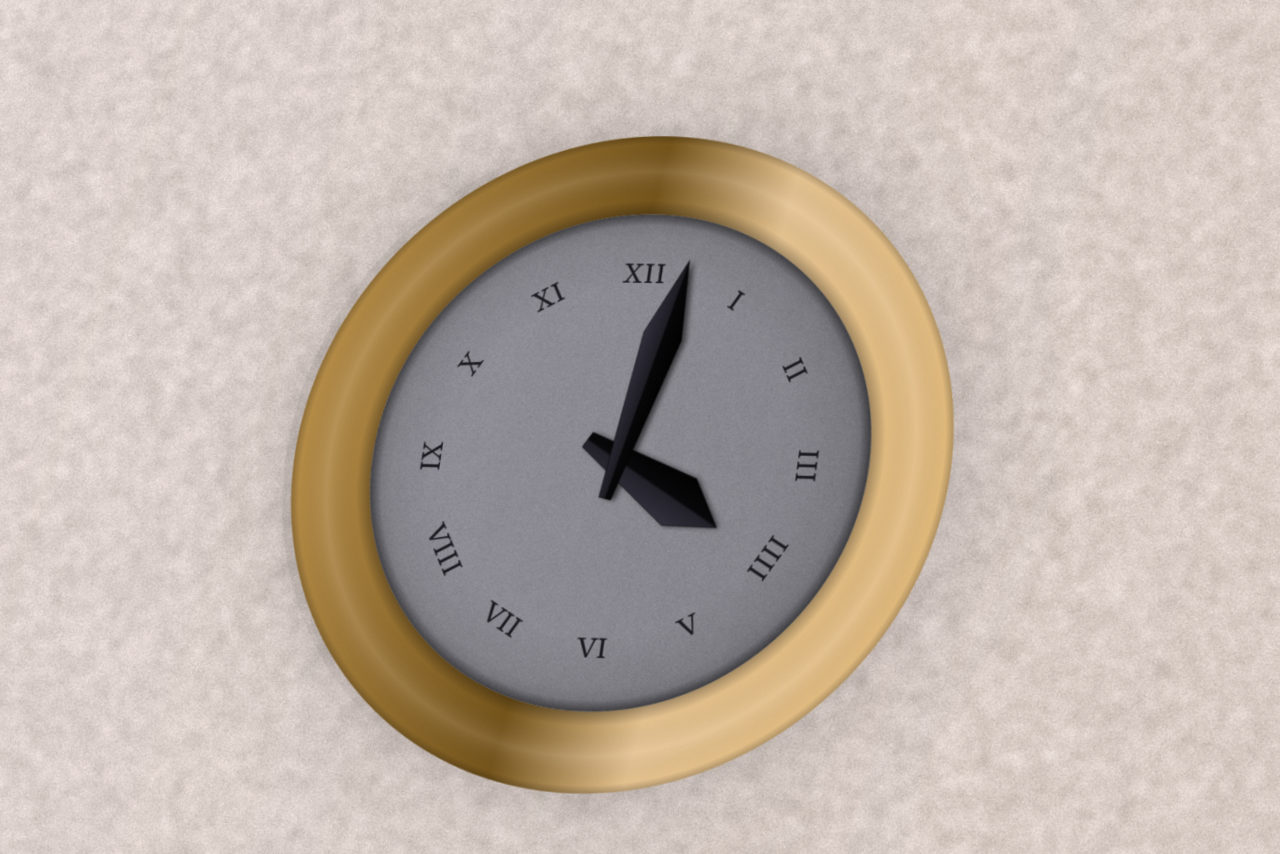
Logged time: 4,02
